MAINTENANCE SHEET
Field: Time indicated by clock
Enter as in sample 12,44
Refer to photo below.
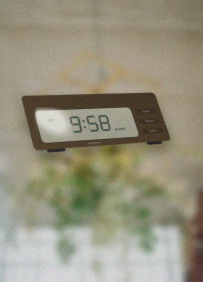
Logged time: 9,58
